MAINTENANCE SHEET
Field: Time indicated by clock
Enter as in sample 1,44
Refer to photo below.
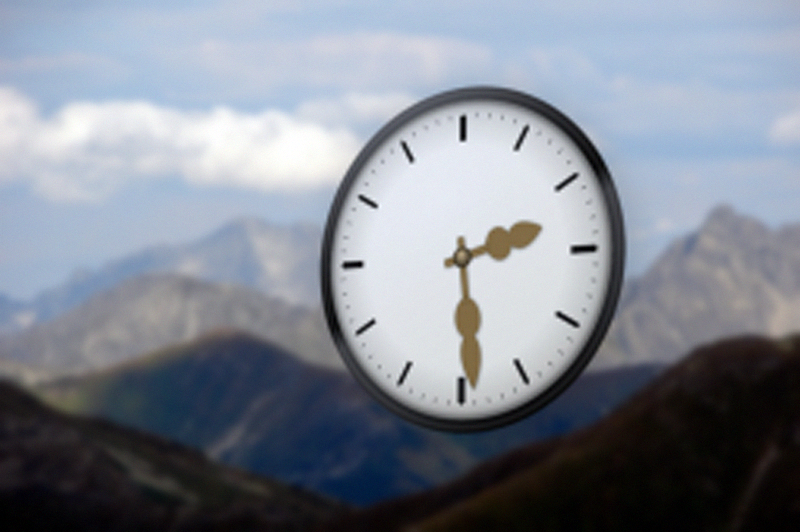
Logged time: 2,29
